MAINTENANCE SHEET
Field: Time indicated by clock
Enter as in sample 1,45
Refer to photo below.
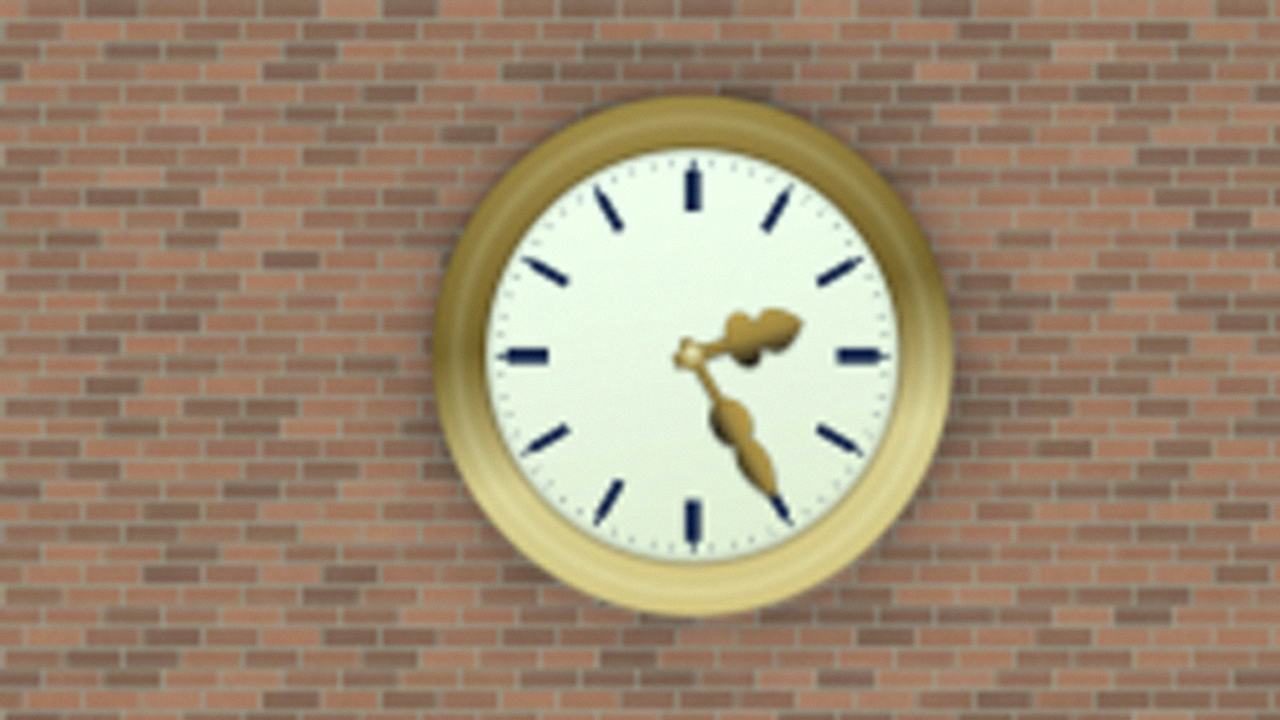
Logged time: 2,25
